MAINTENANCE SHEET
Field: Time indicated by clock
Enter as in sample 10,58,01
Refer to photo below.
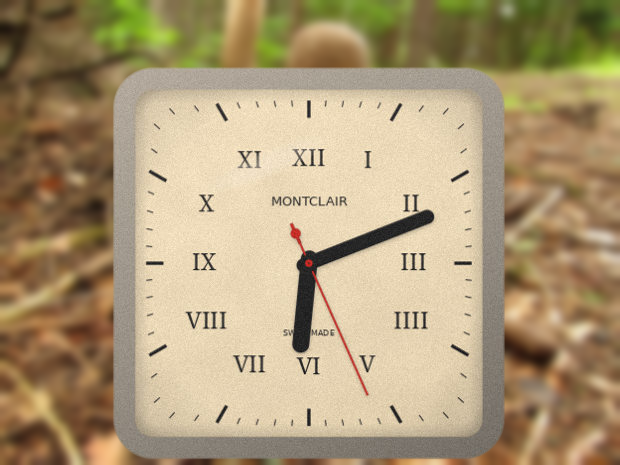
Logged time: 6,11,26
